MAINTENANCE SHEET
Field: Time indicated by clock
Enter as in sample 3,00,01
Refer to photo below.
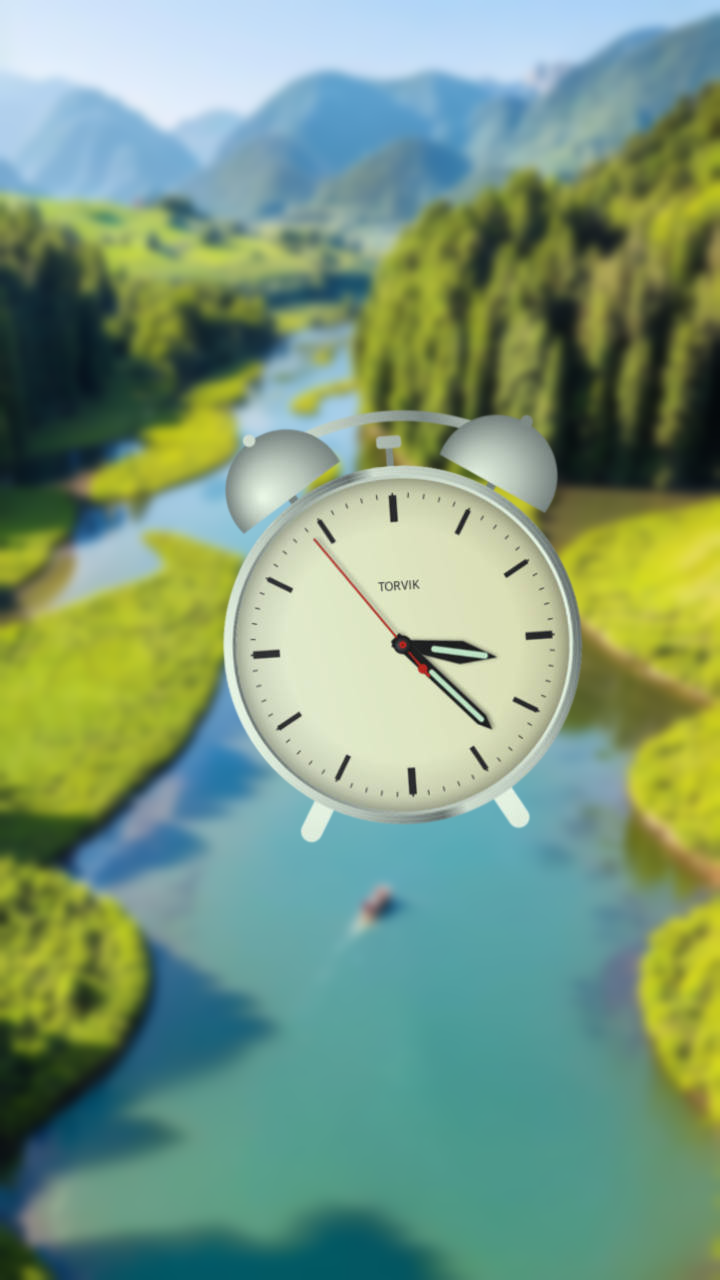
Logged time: 3,22,54
